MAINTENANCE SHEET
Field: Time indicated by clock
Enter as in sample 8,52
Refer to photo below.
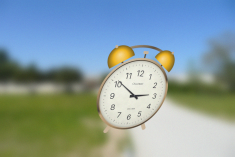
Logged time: 2,51
